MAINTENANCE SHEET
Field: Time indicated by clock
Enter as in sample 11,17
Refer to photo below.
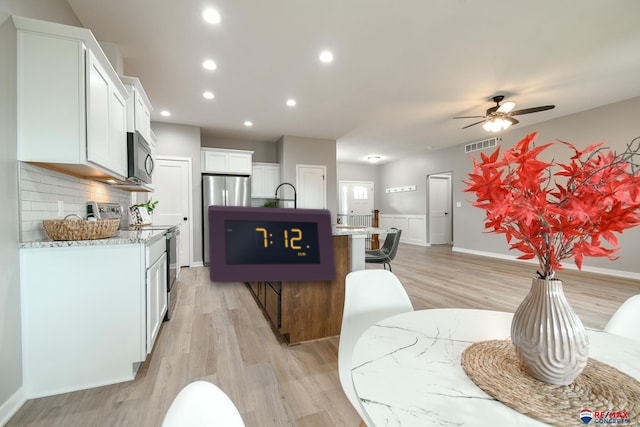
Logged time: 7,12
